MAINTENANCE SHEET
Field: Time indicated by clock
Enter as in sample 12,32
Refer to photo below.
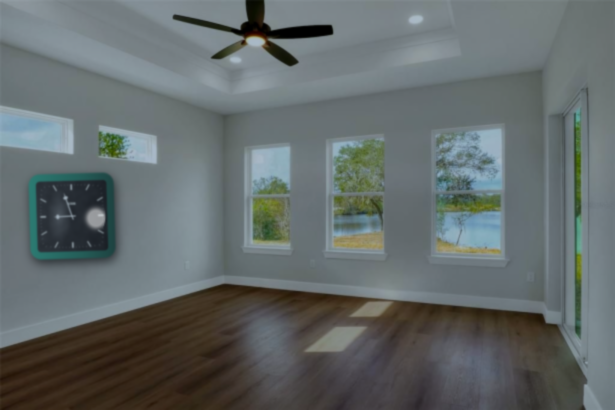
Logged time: 8,57
